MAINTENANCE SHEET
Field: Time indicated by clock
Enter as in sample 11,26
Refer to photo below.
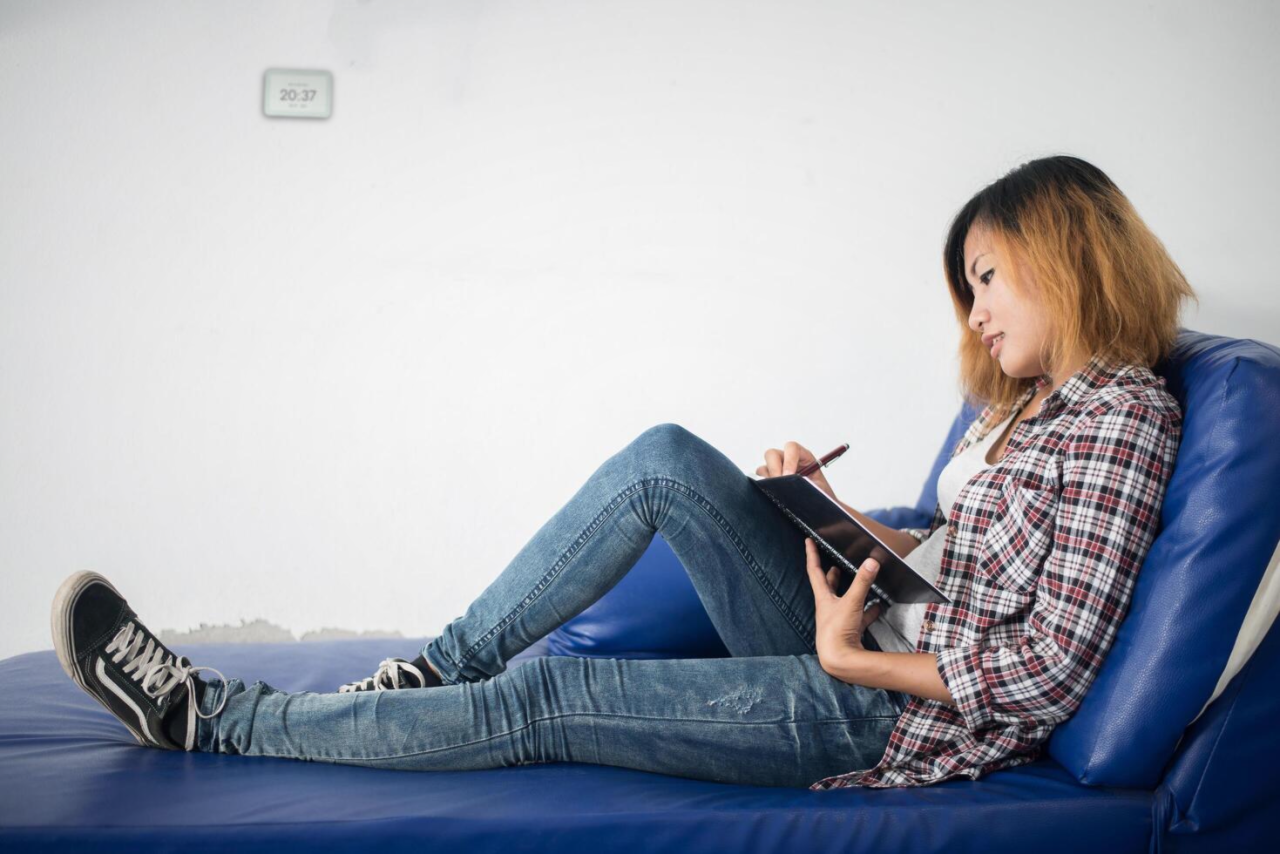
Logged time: 20,37
